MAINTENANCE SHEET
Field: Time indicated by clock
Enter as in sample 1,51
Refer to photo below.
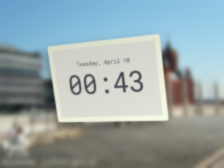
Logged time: 0,43
